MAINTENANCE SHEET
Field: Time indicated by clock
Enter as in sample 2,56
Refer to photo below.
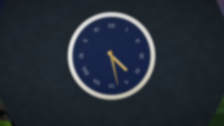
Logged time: 4,28
